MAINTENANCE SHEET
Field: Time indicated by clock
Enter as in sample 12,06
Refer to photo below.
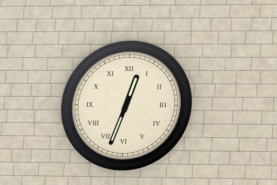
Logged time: 12,33
